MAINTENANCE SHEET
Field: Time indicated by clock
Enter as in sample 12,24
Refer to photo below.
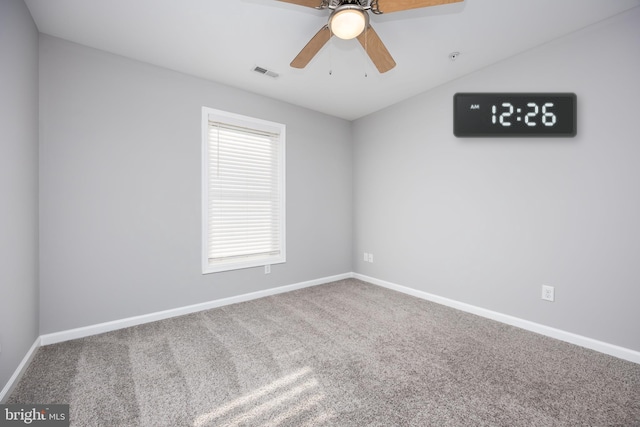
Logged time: 12,26
